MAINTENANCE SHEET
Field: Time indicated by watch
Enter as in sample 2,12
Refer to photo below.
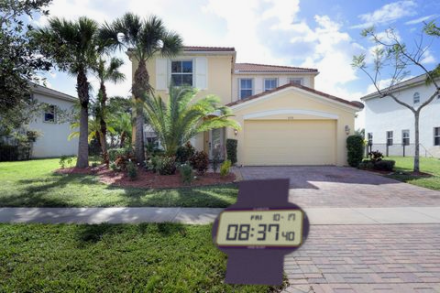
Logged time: 8,37
